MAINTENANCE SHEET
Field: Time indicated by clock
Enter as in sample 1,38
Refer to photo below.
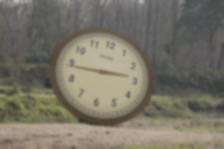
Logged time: 2,44
